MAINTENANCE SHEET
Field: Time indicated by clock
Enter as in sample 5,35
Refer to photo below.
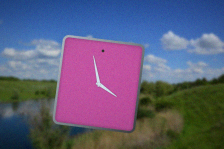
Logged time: 3,57
